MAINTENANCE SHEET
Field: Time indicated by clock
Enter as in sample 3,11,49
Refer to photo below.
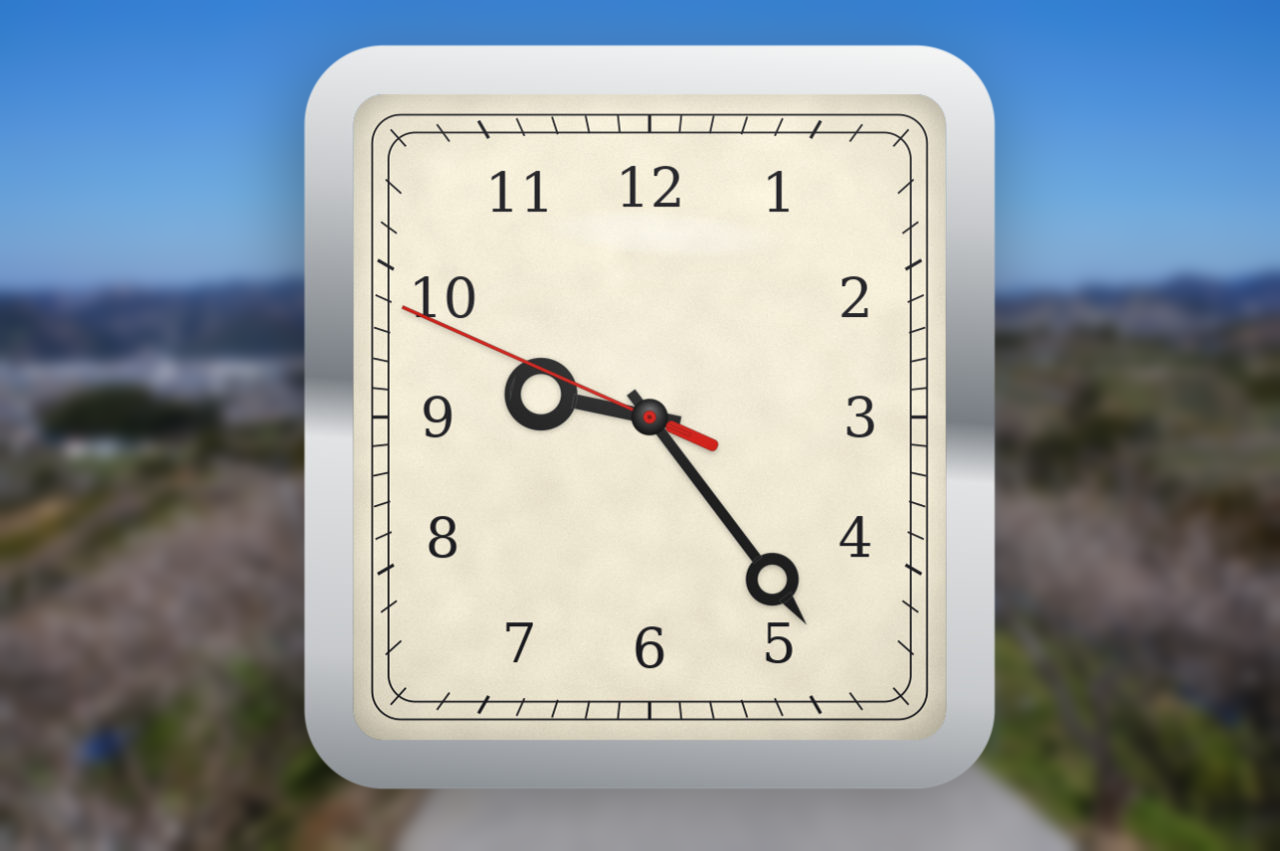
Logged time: 9,23,49
